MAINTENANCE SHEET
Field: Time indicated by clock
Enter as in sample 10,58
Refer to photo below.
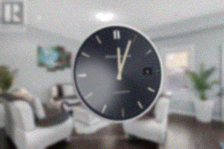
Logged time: 12,04
